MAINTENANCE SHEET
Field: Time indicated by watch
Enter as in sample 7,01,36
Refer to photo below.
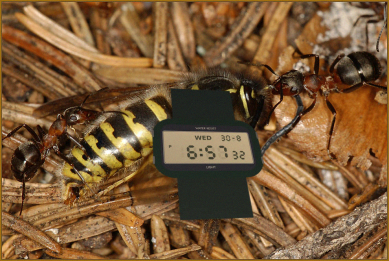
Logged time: 6,57,32
